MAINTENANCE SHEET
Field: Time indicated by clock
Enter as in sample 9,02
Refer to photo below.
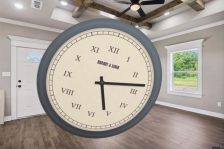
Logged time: 5,13
